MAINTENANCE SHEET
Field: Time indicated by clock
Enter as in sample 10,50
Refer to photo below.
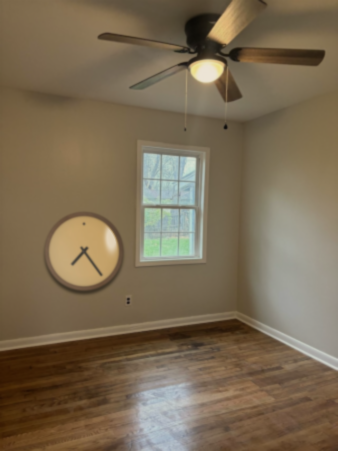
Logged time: 7,24
